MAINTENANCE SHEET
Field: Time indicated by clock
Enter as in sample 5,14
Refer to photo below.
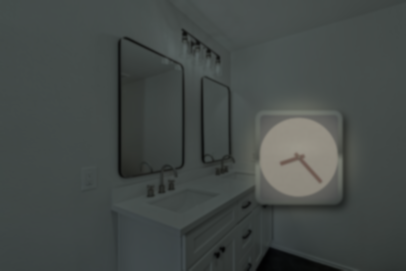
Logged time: 8,23
